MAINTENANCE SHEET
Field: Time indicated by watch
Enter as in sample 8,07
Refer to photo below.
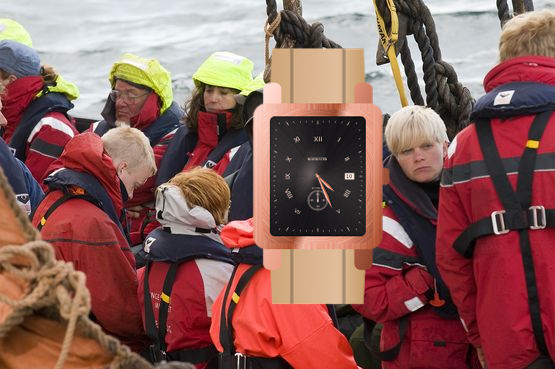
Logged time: 4,26
